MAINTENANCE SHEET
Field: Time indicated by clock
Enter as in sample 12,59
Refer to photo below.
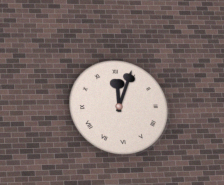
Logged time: 12,04
